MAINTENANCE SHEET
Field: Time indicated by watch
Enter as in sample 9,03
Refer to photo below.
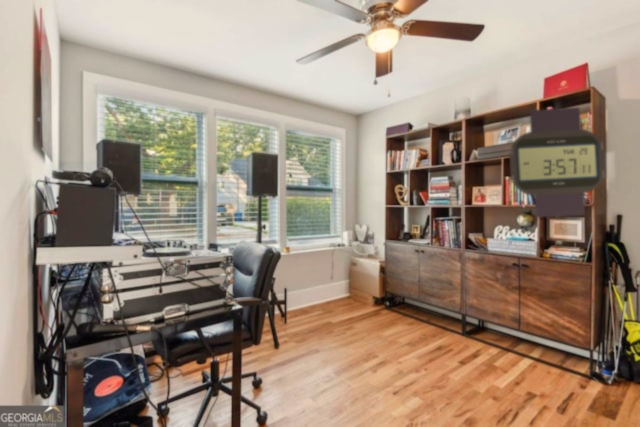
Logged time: 3,57
